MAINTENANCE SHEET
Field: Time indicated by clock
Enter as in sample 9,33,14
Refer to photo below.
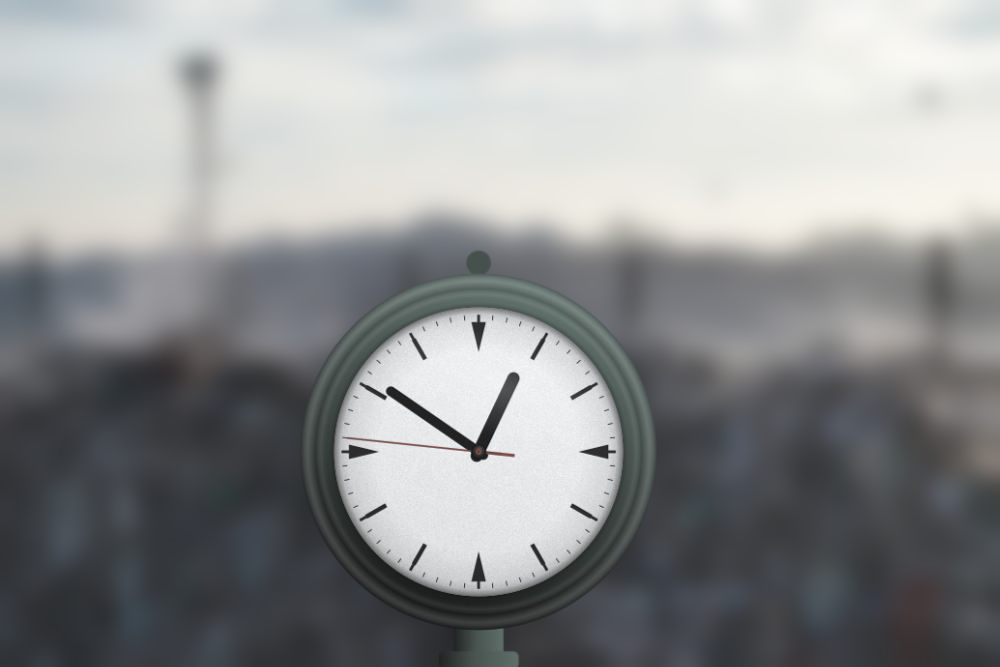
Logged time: 12,50,46
